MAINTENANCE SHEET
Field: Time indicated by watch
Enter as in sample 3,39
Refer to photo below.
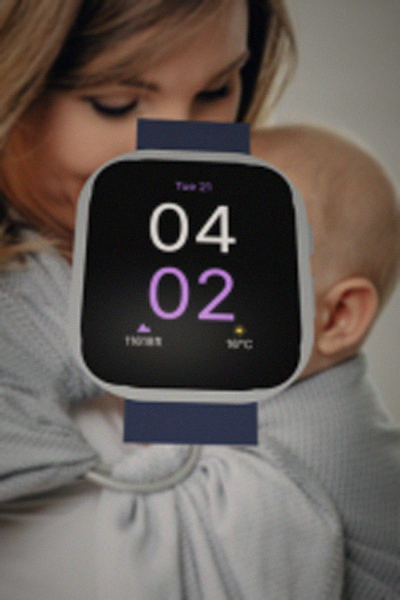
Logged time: 4,02
